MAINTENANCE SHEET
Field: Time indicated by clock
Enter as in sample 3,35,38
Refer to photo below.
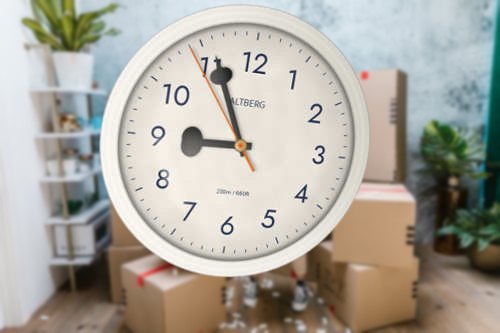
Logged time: 8,55,54
